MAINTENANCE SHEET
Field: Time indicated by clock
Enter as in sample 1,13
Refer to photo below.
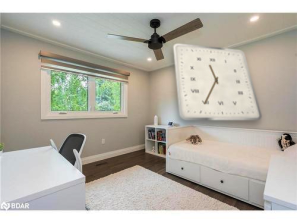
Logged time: 11,35
